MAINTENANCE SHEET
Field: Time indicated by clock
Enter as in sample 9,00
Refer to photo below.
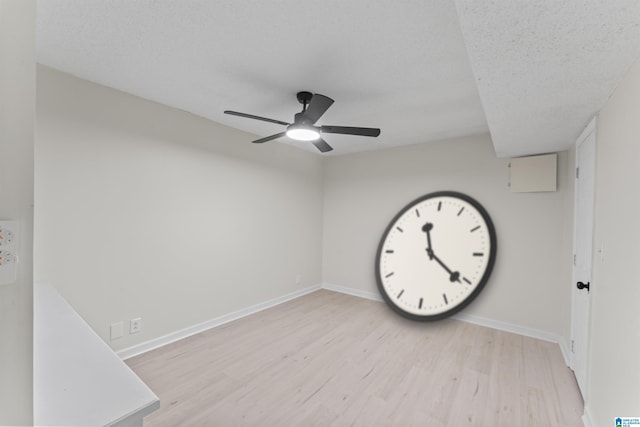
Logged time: 11,21
